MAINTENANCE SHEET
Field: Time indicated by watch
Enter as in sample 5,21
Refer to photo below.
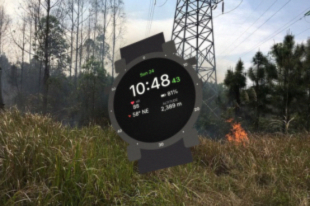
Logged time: 10,48
